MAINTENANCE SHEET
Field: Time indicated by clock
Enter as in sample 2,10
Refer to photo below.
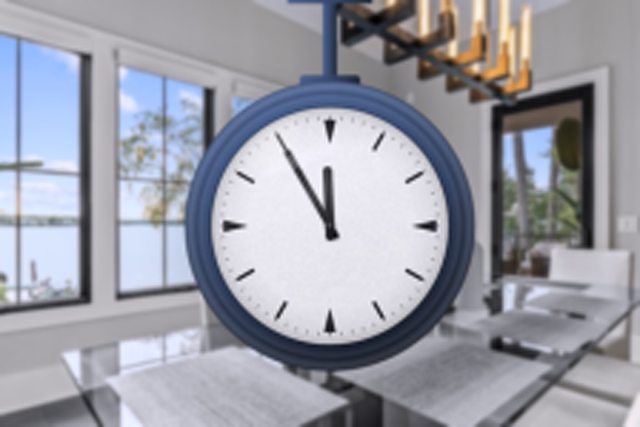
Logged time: 11,55
